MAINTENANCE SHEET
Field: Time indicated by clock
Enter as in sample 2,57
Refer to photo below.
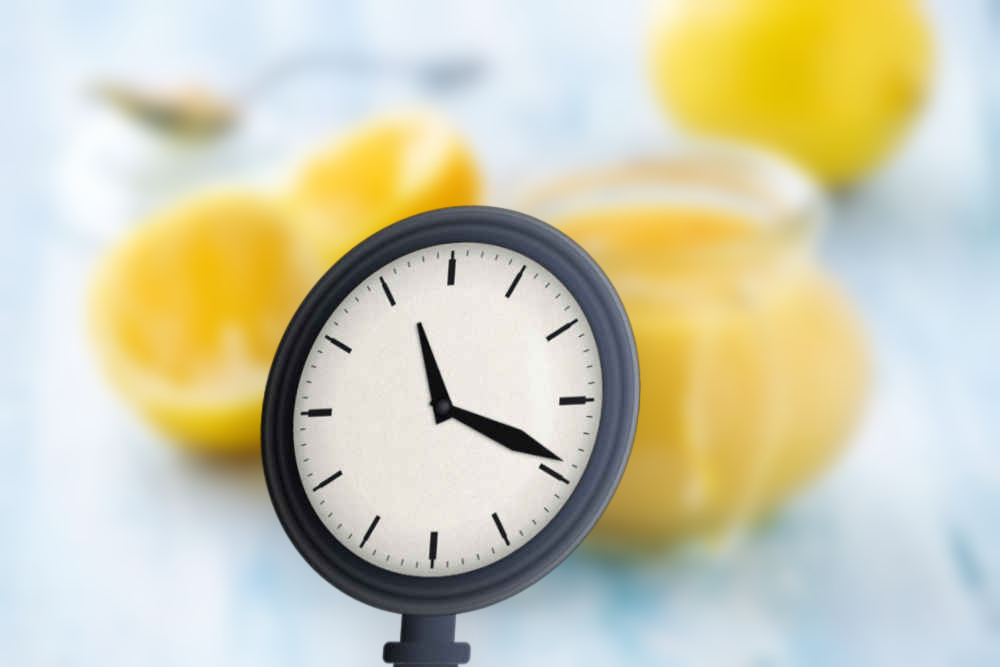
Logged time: 11,19
